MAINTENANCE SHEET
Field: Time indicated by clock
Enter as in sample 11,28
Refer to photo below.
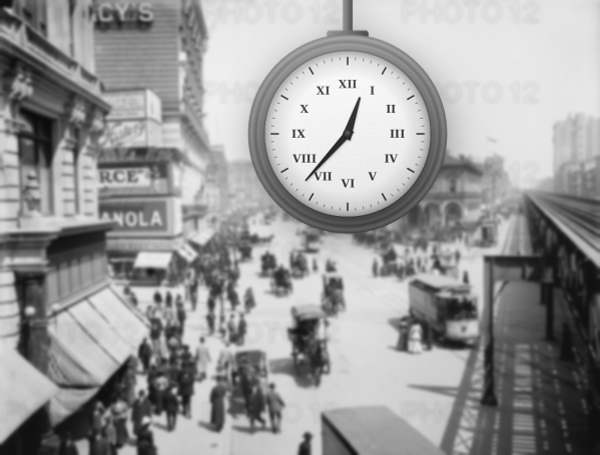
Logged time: 12,37
